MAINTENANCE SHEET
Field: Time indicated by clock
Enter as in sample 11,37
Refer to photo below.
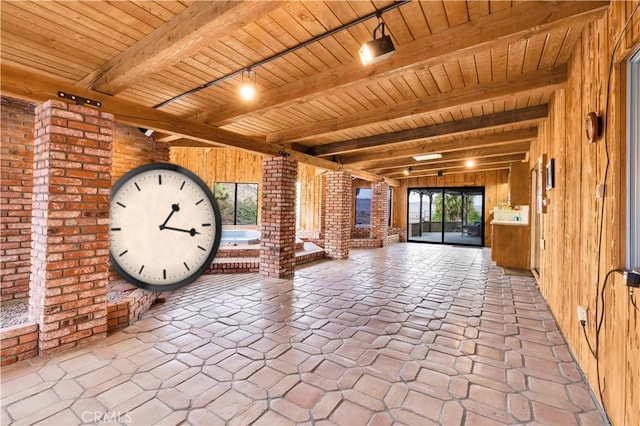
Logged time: 1,17
